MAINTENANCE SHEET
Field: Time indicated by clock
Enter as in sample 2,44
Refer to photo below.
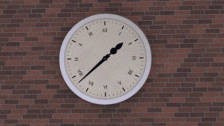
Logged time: 1,38
